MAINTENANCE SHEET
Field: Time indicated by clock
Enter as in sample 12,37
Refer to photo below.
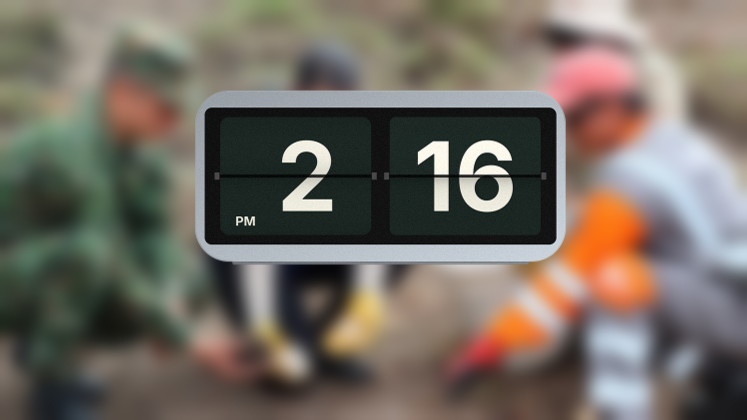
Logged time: 2,16
